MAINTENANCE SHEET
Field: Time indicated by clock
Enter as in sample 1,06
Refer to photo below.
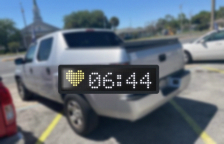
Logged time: 6,44
